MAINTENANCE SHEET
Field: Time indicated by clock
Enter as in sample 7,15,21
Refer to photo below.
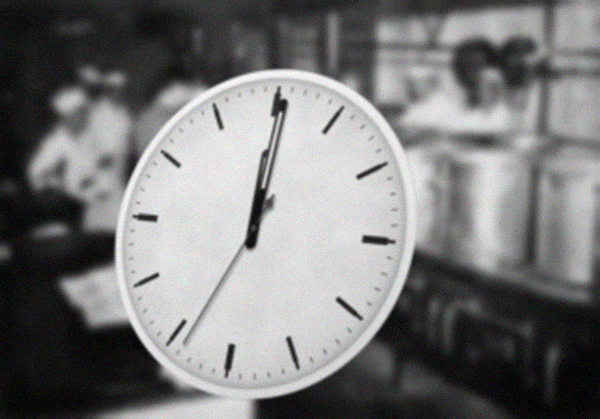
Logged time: 12,00,34
